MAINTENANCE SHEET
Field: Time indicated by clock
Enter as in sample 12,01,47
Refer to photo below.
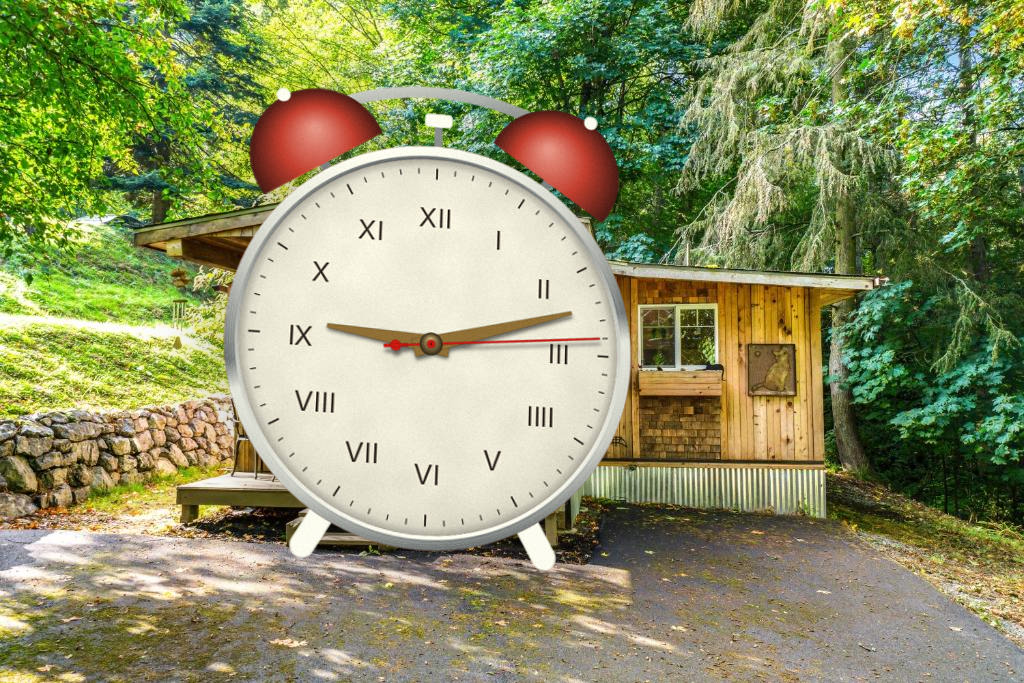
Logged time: 9,12,14
